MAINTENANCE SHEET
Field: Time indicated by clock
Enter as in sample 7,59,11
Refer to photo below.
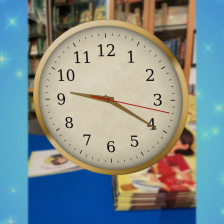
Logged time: 9,20,17
